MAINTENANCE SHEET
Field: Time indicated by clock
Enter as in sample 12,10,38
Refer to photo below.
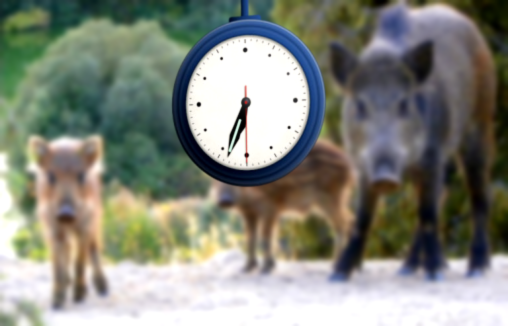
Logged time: 6,33,30
